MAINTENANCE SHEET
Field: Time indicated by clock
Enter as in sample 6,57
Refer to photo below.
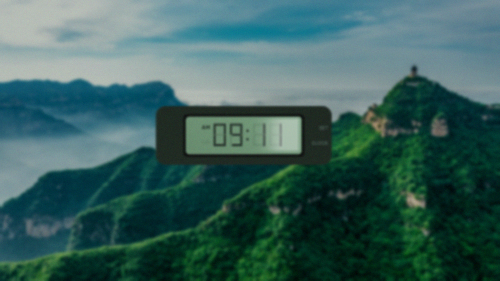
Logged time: 9,11
